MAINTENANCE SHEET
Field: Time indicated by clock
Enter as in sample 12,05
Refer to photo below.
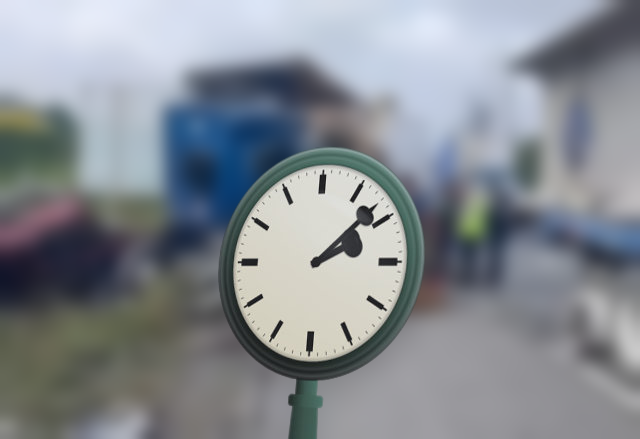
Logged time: 2,08
